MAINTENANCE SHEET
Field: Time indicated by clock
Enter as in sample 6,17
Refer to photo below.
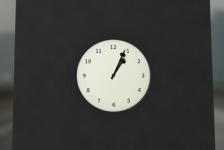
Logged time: 1,04
